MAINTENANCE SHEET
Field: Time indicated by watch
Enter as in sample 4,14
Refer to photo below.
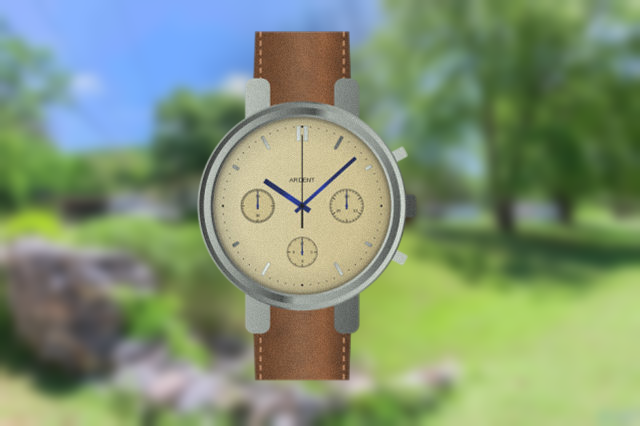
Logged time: 10,08
